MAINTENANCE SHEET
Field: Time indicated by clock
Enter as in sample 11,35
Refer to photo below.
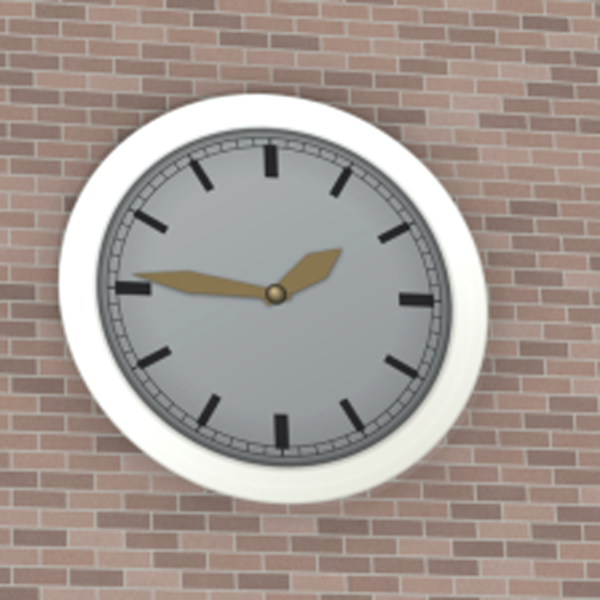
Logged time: 1,46
